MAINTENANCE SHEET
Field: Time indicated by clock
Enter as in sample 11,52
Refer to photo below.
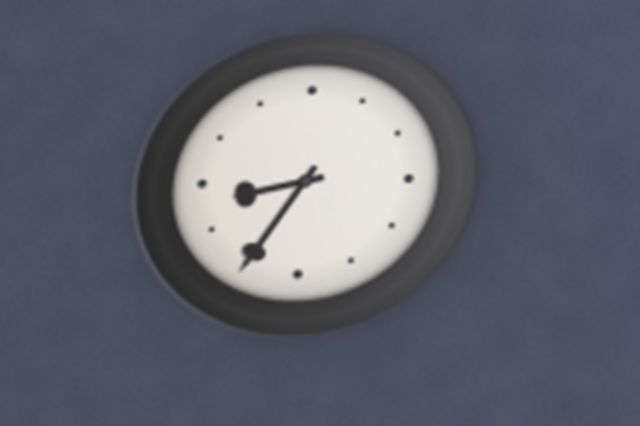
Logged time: 8,35
